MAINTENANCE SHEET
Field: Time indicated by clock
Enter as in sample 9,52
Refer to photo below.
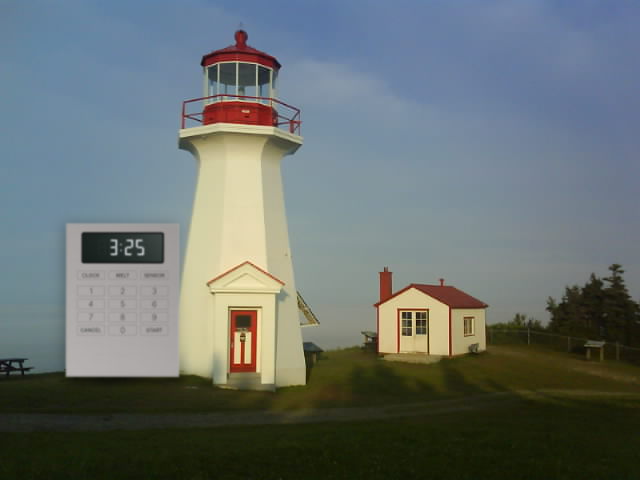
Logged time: 3,25
